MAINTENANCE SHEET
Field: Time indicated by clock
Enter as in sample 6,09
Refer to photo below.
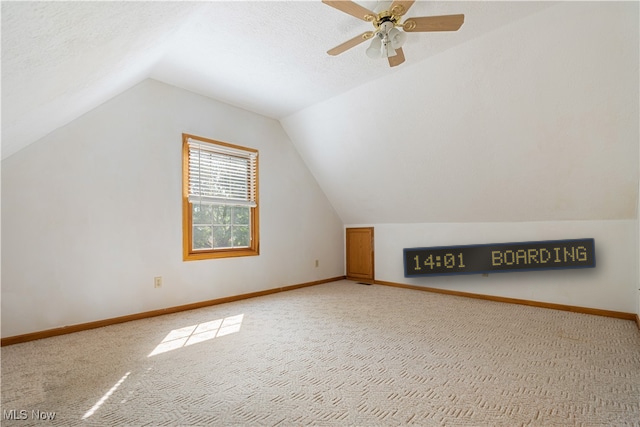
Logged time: 14,01
